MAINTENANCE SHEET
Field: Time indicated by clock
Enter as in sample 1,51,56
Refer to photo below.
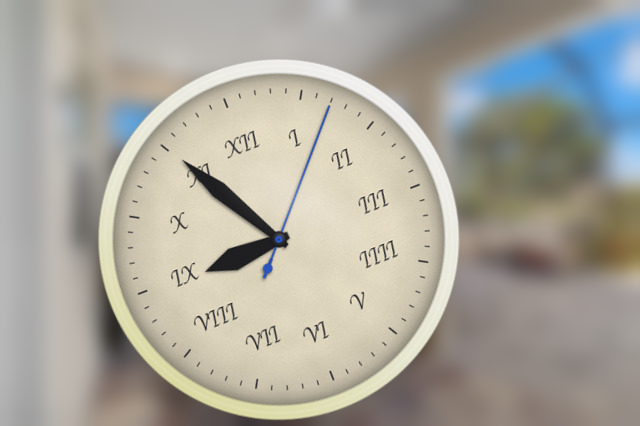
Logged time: 8,55,07
